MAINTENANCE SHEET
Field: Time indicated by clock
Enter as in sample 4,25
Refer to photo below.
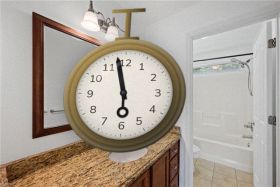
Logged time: 5,58
